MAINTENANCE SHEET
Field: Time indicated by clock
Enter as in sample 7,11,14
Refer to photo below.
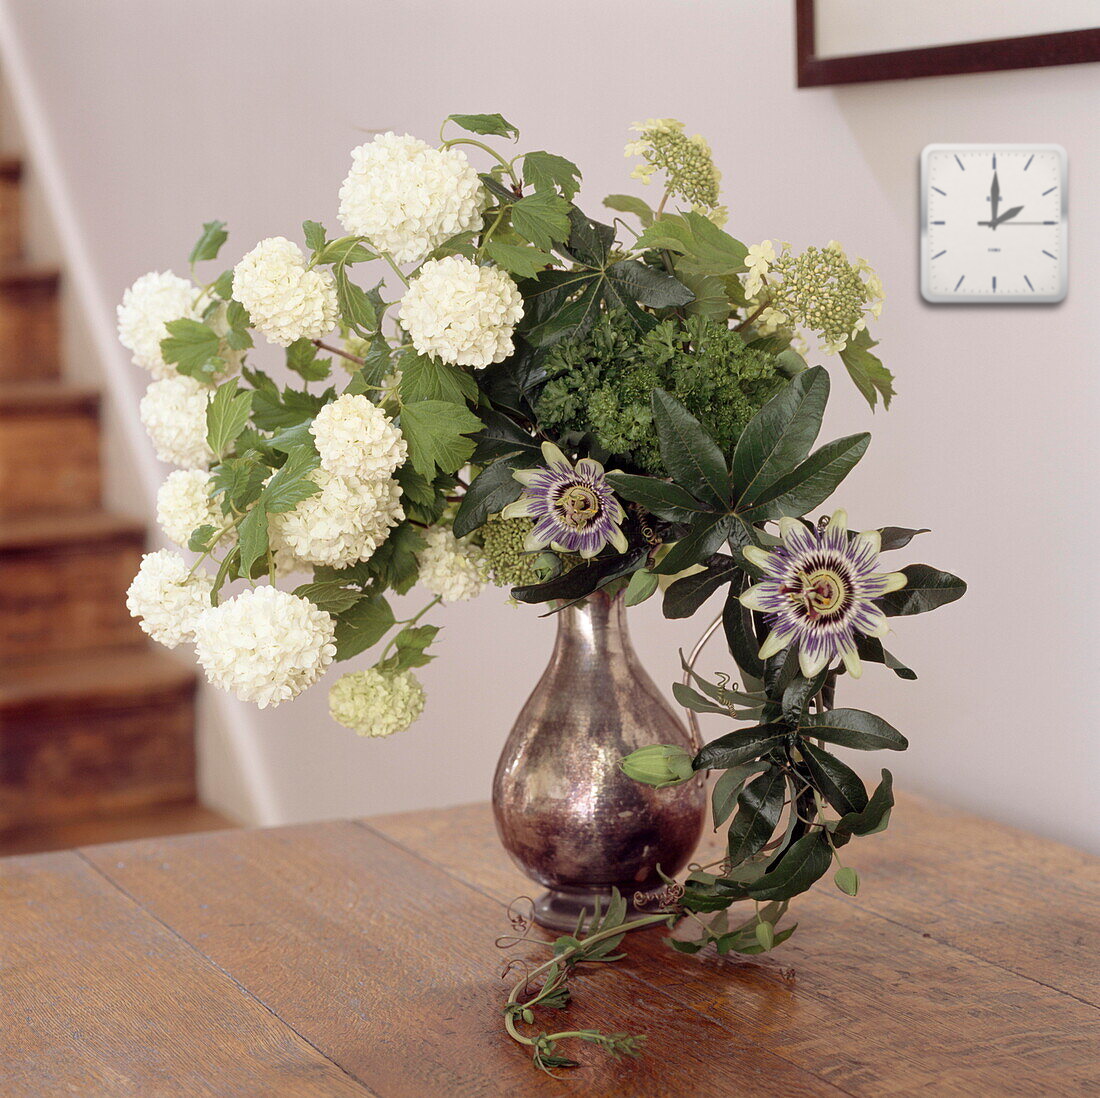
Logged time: 2,00,15
